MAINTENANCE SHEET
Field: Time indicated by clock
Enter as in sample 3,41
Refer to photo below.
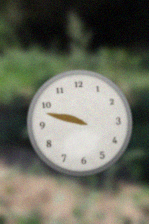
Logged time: 9,48
